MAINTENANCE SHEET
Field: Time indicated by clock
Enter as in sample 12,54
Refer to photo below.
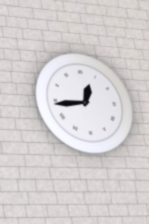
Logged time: 12,44
